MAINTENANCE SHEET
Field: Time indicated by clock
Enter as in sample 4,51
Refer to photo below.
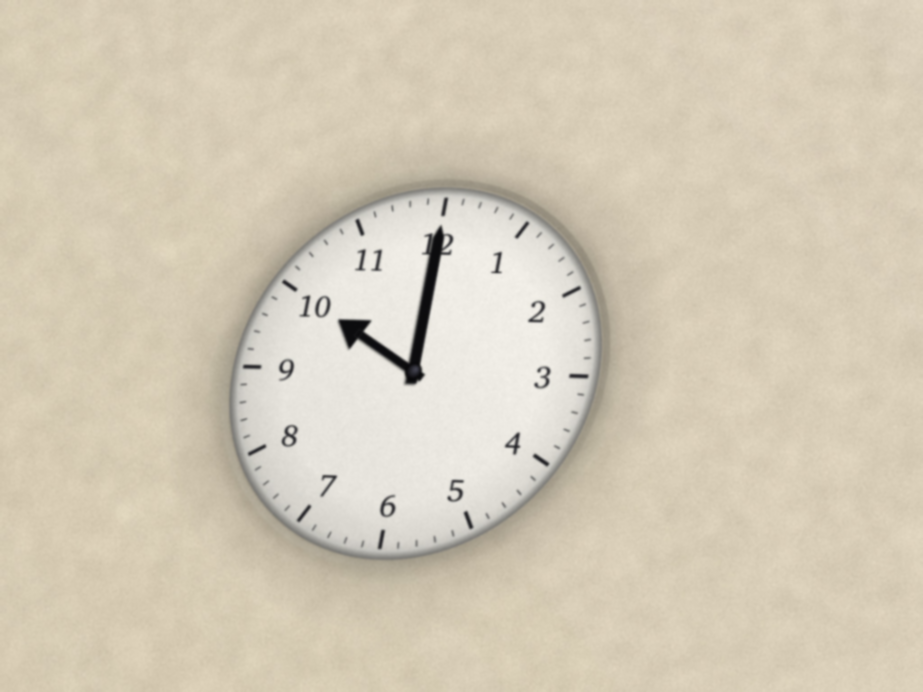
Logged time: 10,00
